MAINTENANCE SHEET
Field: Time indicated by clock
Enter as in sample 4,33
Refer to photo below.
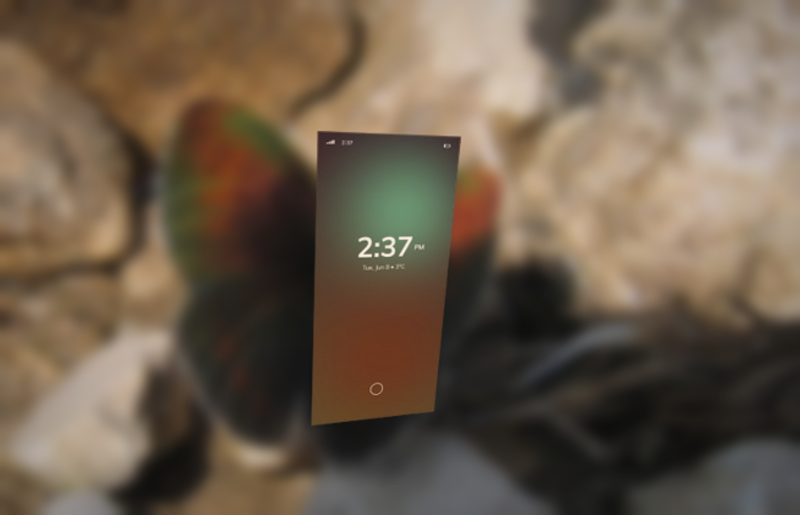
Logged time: 2,37
